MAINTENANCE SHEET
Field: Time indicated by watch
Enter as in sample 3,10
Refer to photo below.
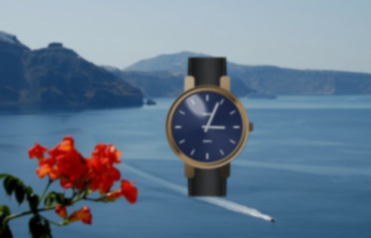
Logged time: 3,04
